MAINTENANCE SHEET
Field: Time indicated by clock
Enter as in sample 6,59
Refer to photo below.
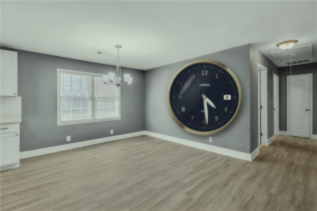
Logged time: 4,29
